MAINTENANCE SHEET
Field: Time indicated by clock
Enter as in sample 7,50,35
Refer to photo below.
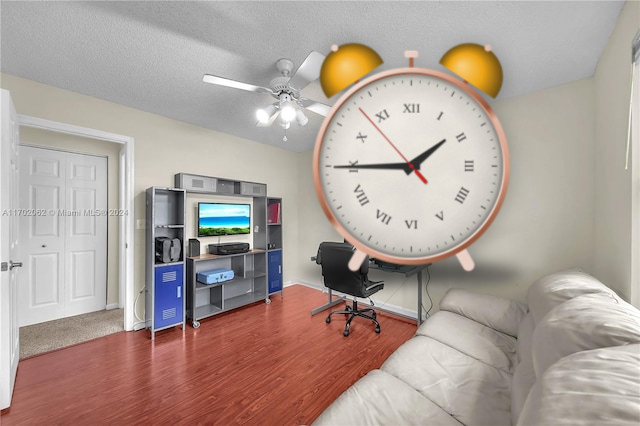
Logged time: 1,44,53
